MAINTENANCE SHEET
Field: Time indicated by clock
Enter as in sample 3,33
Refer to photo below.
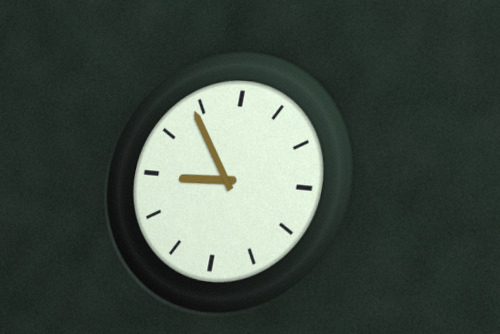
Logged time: 8,54
